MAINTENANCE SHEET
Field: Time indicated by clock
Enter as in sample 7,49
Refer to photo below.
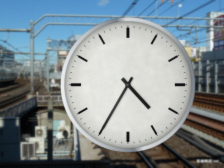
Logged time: 4,35
